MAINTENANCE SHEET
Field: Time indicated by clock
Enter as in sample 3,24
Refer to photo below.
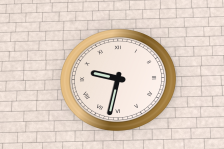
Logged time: 9,32
